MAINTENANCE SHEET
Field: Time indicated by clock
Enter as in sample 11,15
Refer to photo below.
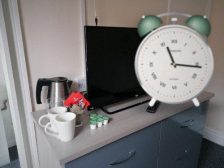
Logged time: 11,16
